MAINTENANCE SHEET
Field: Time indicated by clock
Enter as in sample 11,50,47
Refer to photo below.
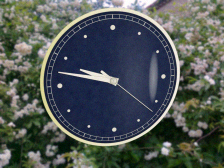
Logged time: 9,47,22
